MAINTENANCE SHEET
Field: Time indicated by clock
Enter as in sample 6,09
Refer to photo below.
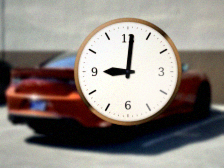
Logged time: 9,01
